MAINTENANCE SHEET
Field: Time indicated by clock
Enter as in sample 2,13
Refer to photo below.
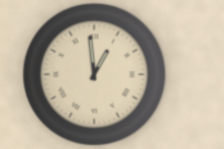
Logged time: 12,59
